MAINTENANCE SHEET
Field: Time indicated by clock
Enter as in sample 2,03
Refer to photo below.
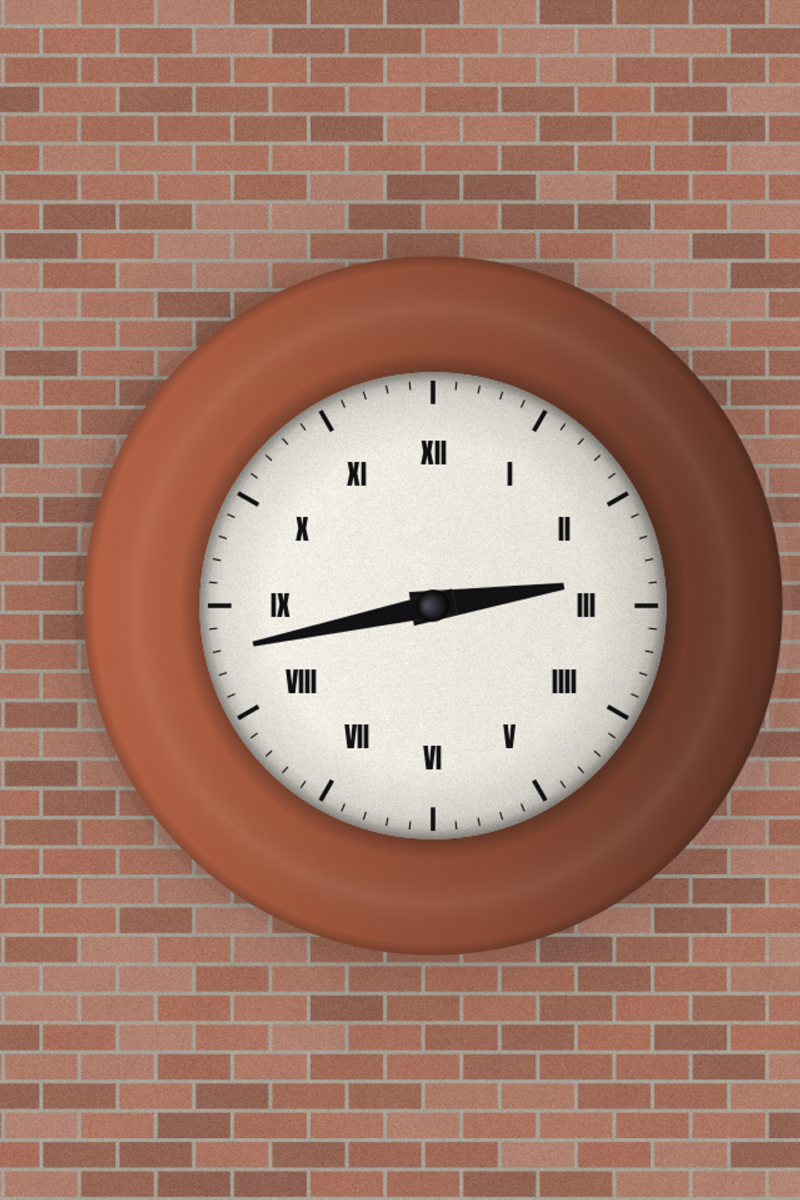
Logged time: 2,43
